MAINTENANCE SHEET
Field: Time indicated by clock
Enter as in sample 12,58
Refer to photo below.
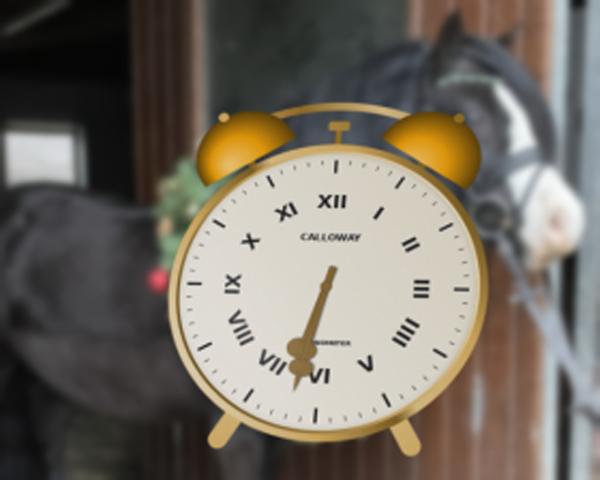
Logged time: 6,32
